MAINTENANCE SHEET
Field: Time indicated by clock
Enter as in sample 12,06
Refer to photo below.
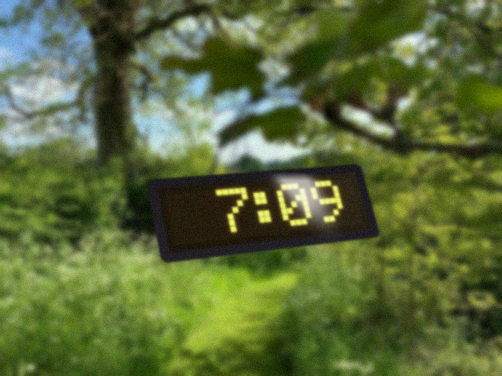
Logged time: 7,09
